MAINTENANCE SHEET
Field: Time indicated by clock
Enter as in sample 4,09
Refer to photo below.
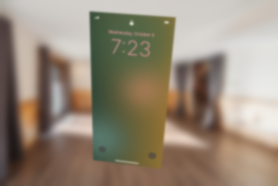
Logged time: 7,23
